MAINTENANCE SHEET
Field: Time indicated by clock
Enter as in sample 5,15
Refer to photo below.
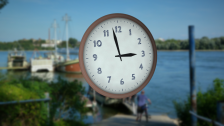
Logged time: 2,58
